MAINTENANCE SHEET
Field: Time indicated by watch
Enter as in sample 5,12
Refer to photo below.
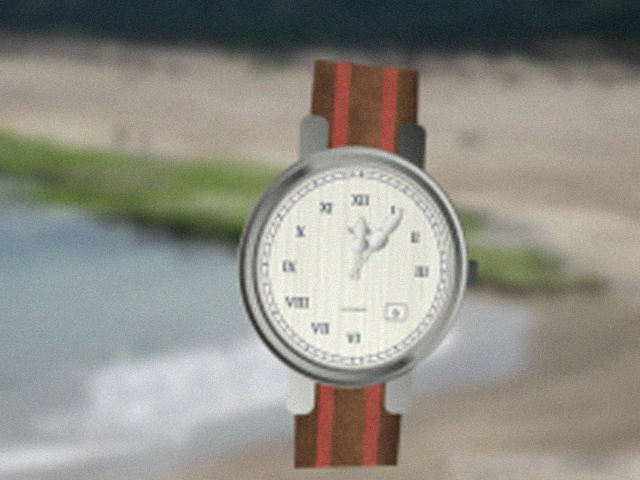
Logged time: 12,06
